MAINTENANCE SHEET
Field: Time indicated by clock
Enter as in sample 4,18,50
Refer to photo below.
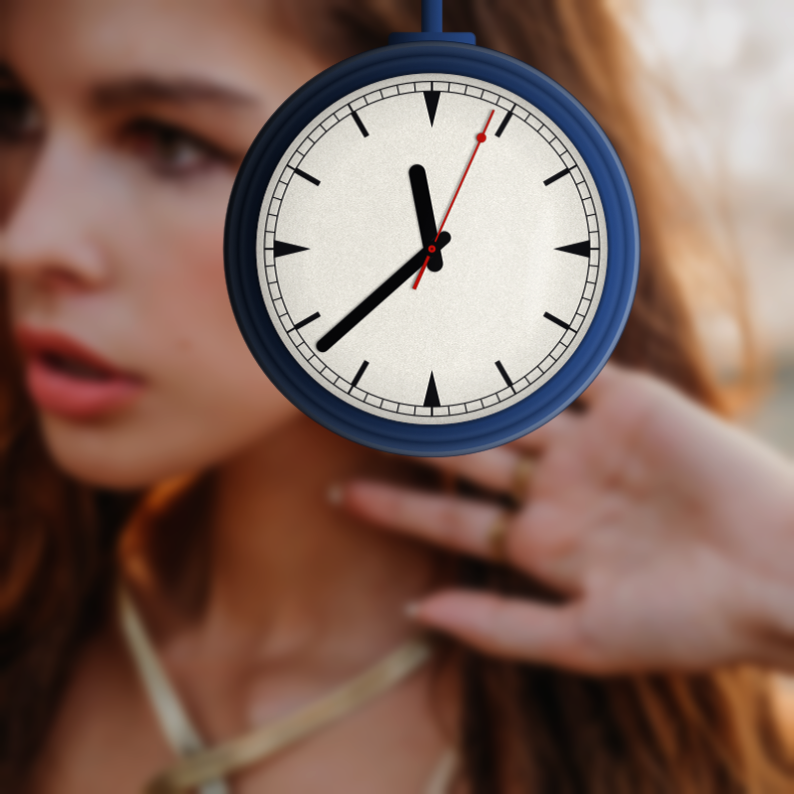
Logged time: 11,38,04
